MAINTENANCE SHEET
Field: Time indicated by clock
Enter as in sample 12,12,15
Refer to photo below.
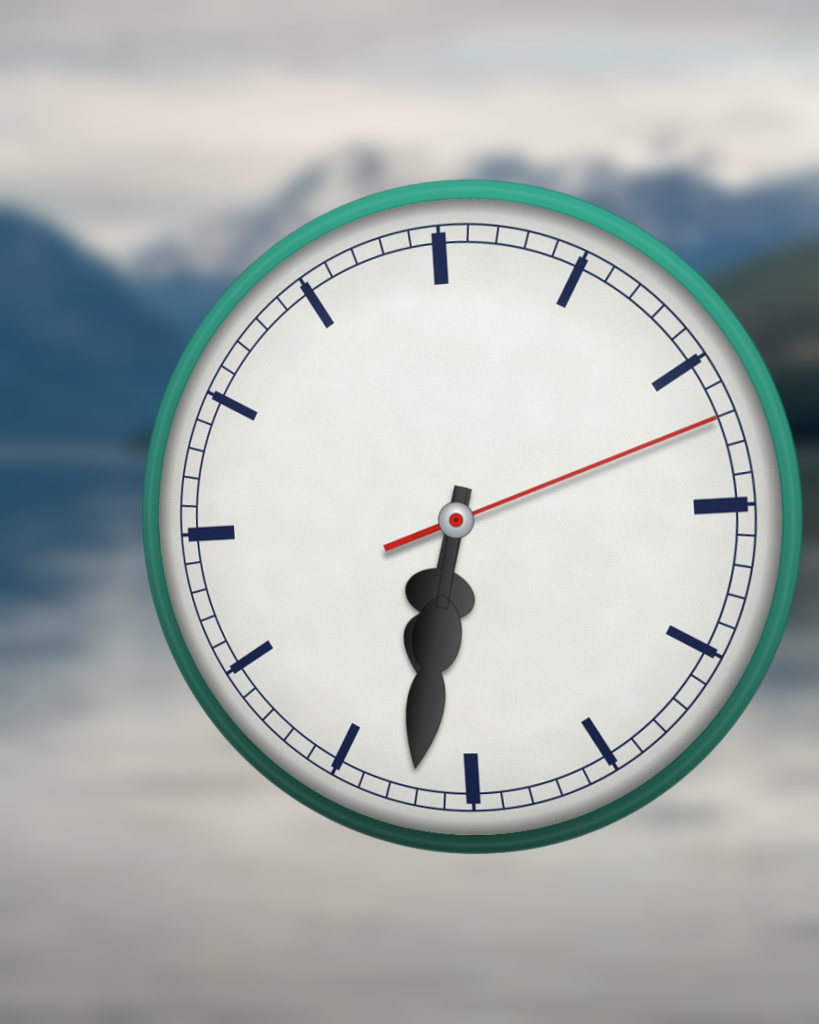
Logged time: 6,32,12
